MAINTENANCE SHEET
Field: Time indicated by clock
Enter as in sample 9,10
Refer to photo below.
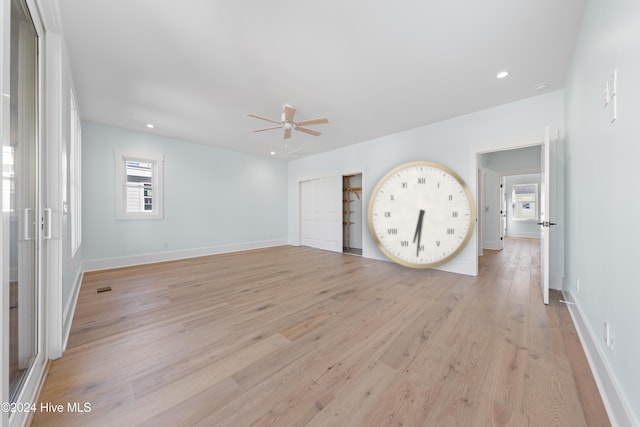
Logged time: 6,31
